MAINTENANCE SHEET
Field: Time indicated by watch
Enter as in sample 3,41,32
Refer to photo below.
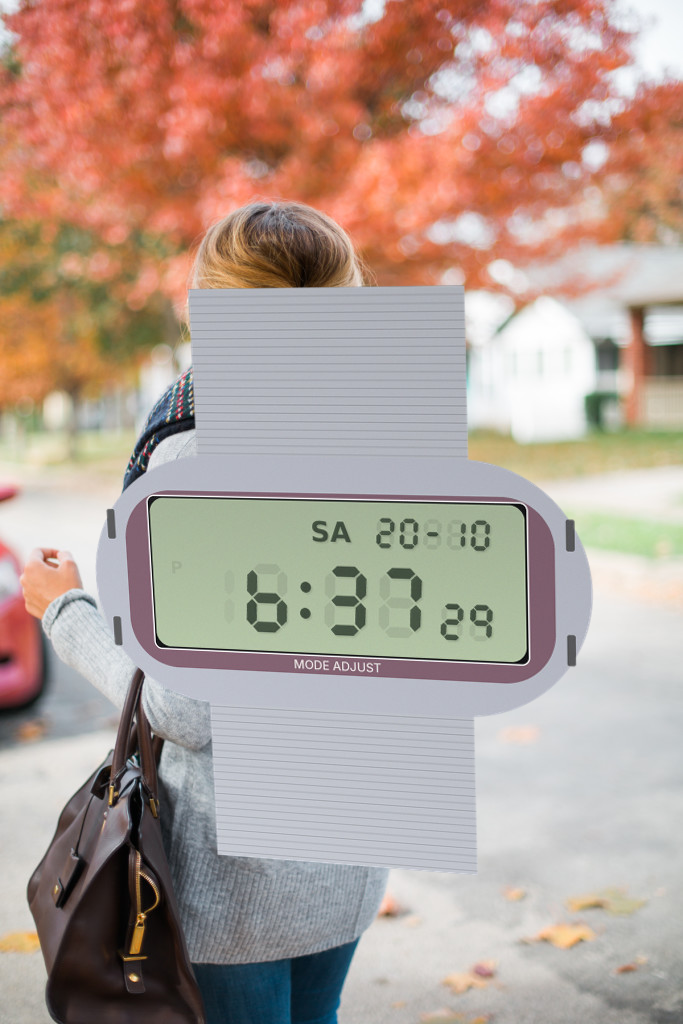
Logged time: 6,37,29
